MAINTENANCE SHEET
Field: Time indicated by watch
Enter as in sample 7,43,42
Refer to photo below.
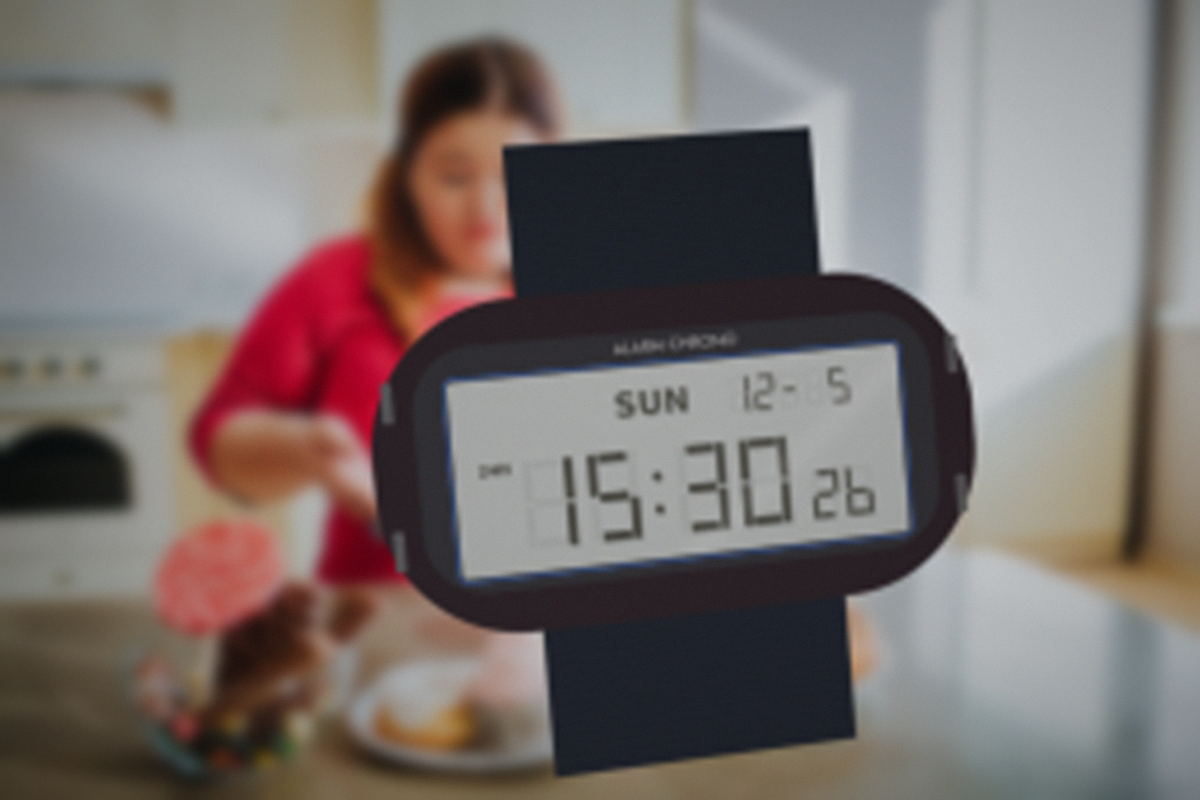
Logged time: 15,30,26
